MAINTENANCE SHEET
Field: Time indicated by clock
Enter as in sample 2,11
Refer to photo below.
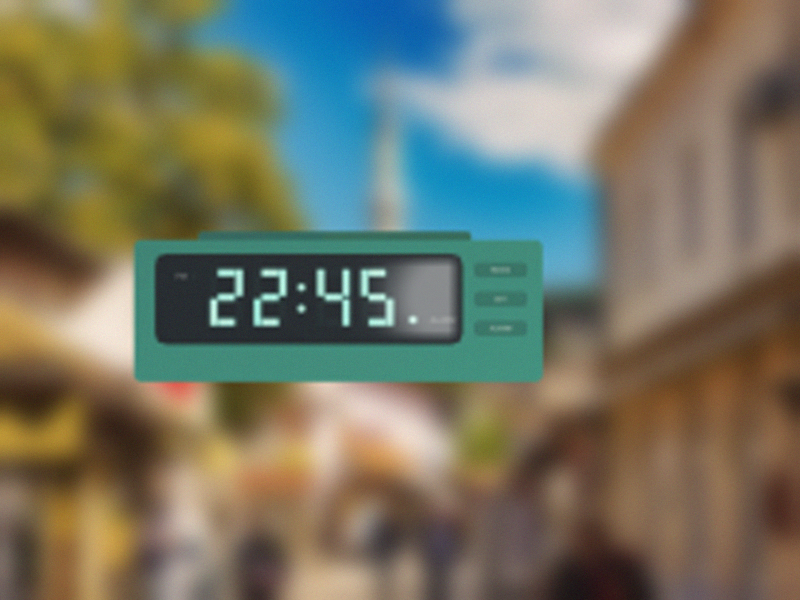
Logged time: 22,45
